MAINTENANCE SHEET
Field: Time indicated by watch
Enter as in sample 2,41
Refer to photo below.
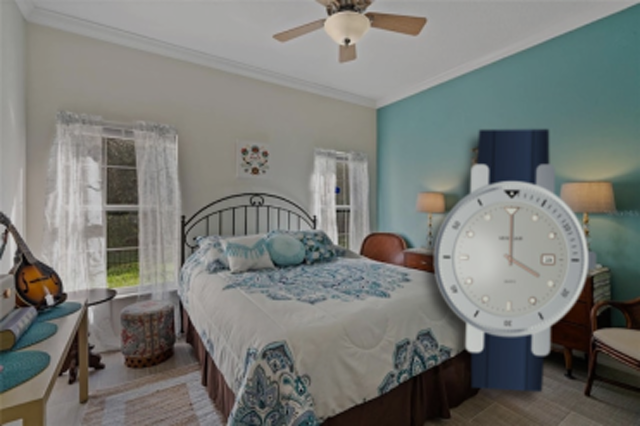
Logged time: 4,00
